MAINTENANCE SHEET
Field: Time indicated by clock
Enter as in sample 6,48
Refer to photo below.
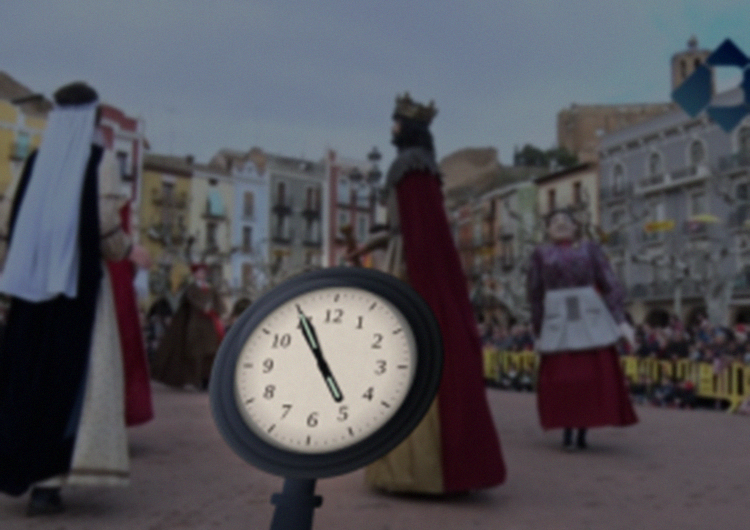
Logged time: 4,55
